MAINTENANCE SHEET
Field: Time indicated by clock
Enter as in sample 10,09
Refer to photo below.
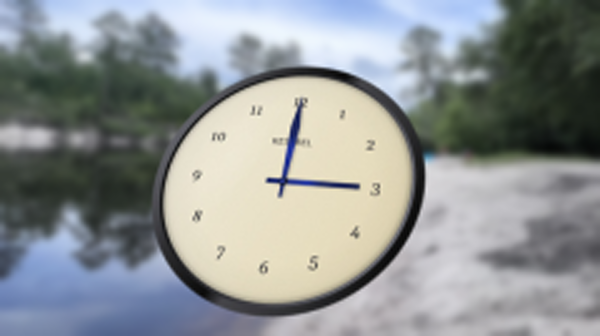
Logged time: 3,00
